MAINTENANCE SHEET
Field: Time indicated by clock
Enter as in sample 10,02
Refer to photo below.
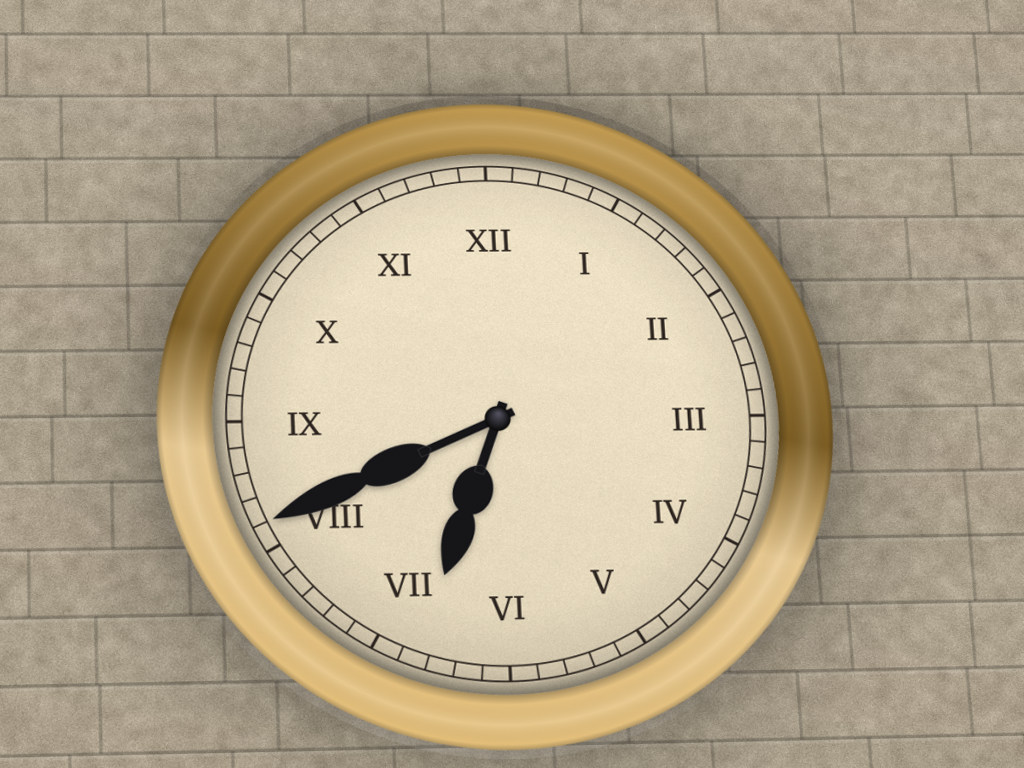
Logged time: 6,41
